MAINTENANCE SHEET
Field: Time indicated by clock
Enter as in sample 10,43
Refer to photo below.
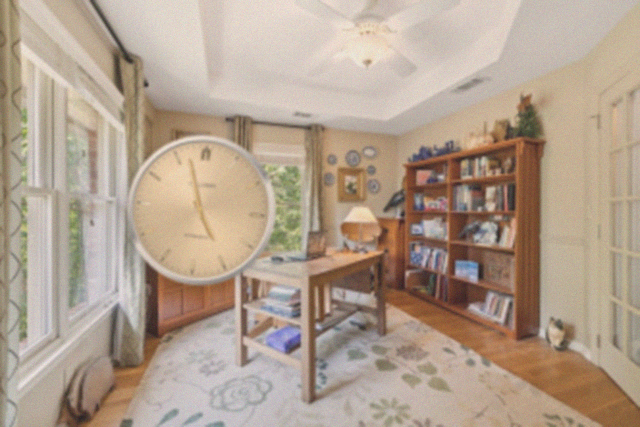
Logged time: 4,57
